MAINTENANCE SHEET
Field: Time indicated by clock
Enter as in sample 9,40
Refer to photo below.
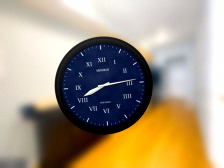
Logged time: 8,14
